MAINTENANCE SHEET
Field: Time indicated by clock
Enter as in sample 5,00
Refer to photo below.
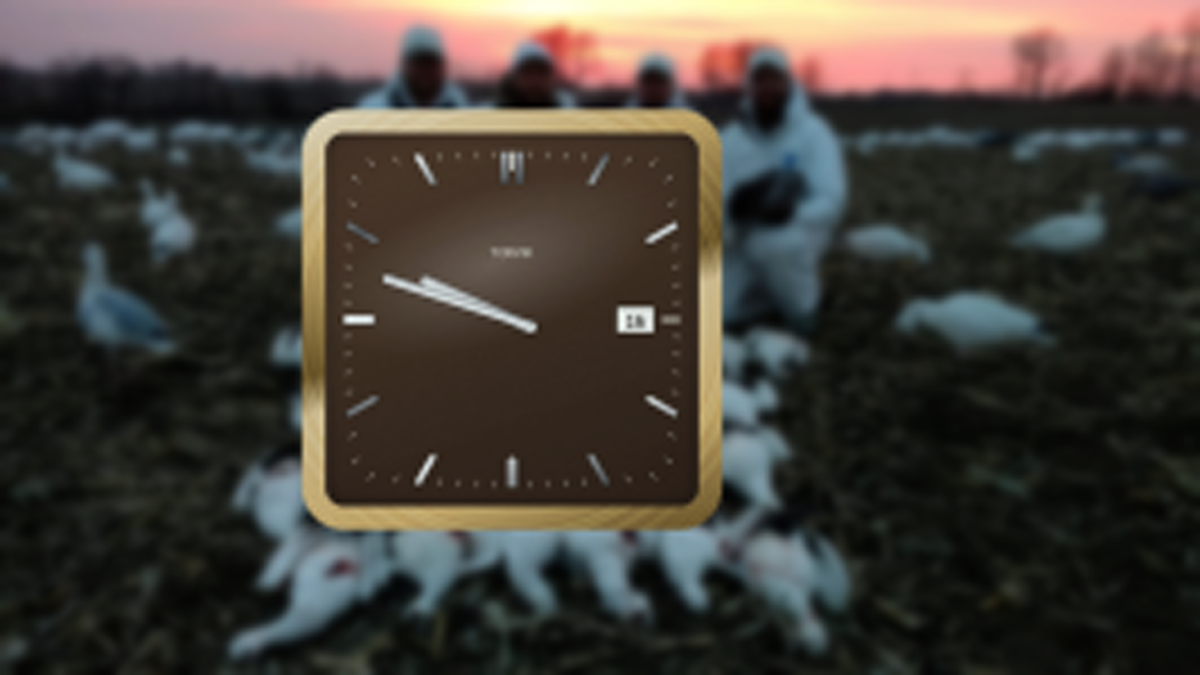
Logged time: 9,48
